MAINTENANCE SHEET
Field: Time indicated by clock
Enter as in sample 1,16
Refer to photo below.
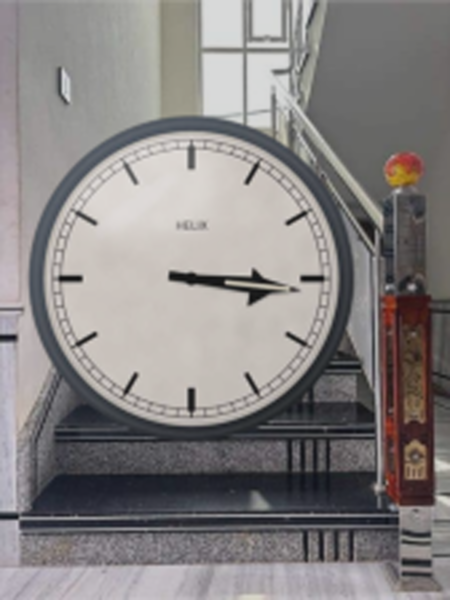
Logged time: 3,16
